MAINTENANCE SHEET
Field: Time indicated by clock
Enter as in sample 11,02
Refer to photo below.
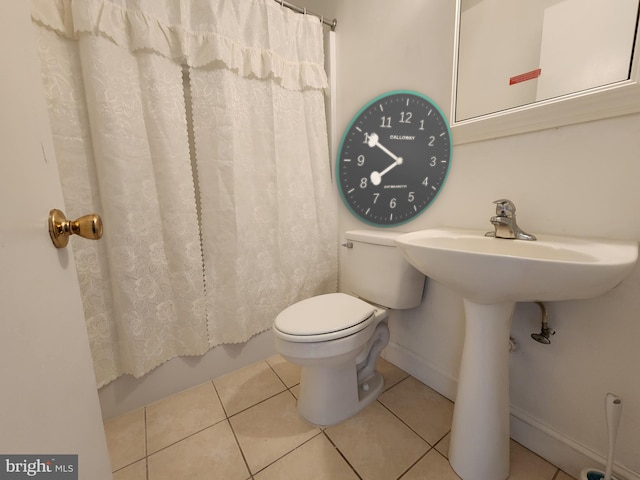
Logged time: 7,50
